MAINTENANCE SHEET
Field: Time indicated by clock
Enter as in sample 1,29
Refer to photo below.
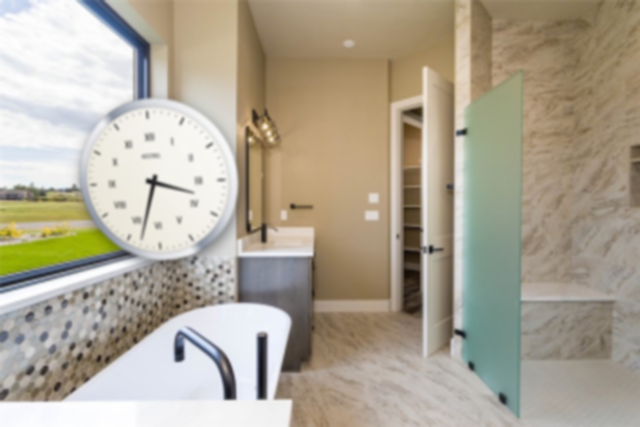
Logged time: 3,33
